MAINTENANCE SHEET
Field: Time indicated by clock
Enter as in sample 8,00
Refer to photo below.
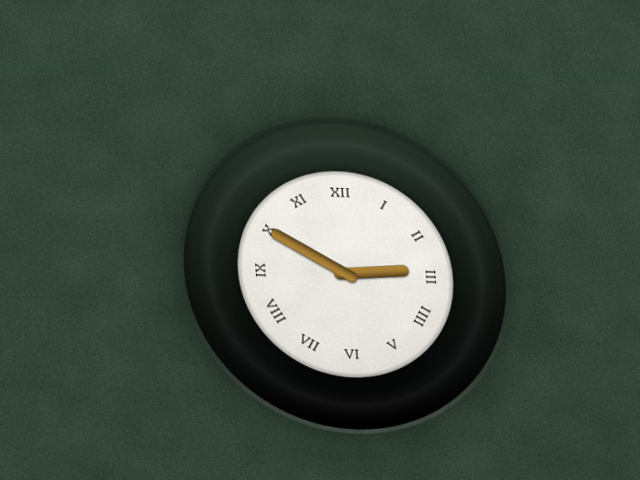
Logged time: 2,50
